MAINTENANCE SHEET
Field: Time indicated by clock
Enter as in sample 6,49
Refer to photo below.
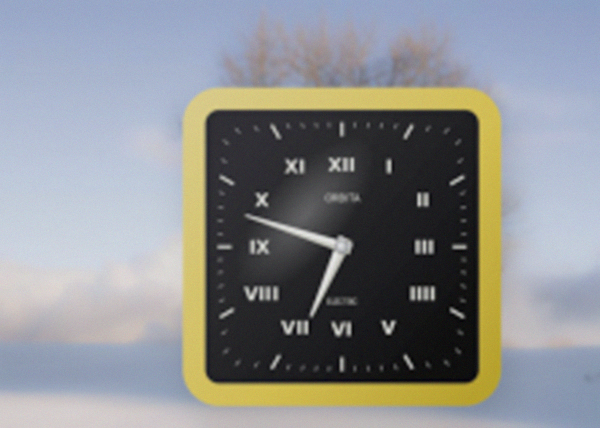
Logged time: 6,48
